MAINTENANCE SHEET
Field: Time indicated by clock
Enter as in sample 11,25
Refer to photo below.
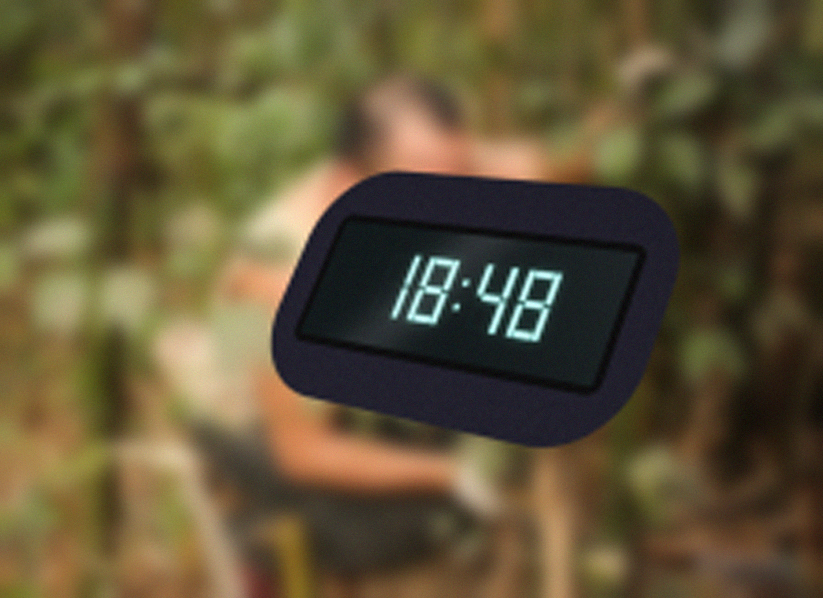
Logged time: 18,48
